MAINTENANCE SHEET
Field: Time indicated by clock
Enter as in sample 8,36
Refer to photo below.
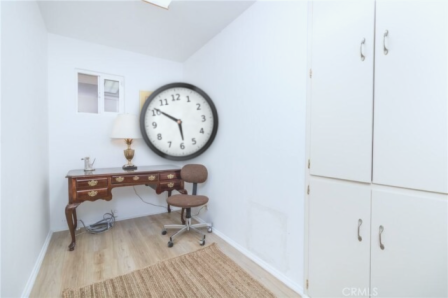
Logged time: 5,51
